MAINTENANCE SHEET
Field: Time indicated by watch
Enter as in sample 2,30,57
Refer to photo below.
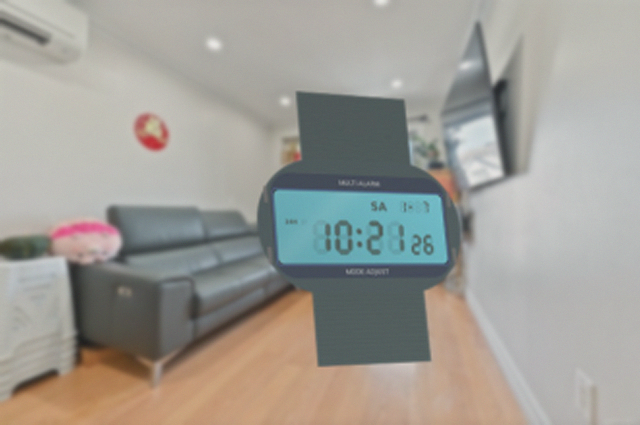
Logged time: 10,21,26
